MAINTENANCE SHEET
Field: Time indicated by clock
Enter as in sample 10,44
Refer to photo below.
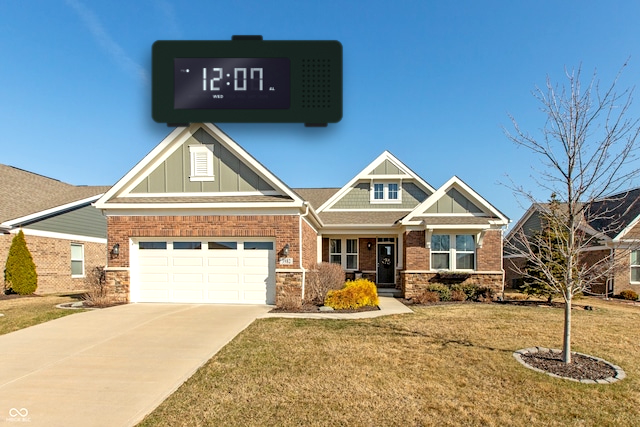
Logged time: 12,07
